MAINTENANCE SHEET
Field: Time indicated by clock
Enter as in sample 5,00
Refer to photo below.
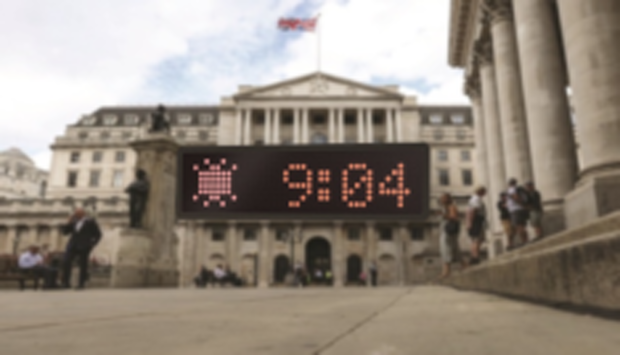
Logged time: 9,04
